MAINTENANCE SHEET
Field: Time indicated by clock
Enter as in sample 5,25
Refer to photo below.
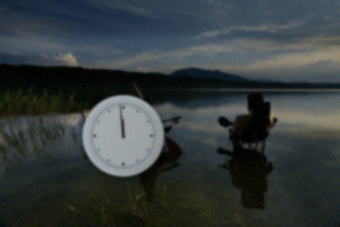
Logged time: 11,59
